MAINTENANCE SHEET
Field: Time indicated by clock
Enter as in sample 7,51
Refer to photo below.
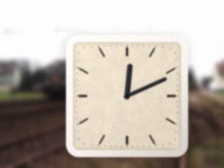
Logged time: 12,11
